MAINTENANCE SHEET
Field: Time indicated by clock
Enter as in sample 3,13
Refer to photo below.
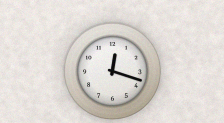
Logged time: 12,18
